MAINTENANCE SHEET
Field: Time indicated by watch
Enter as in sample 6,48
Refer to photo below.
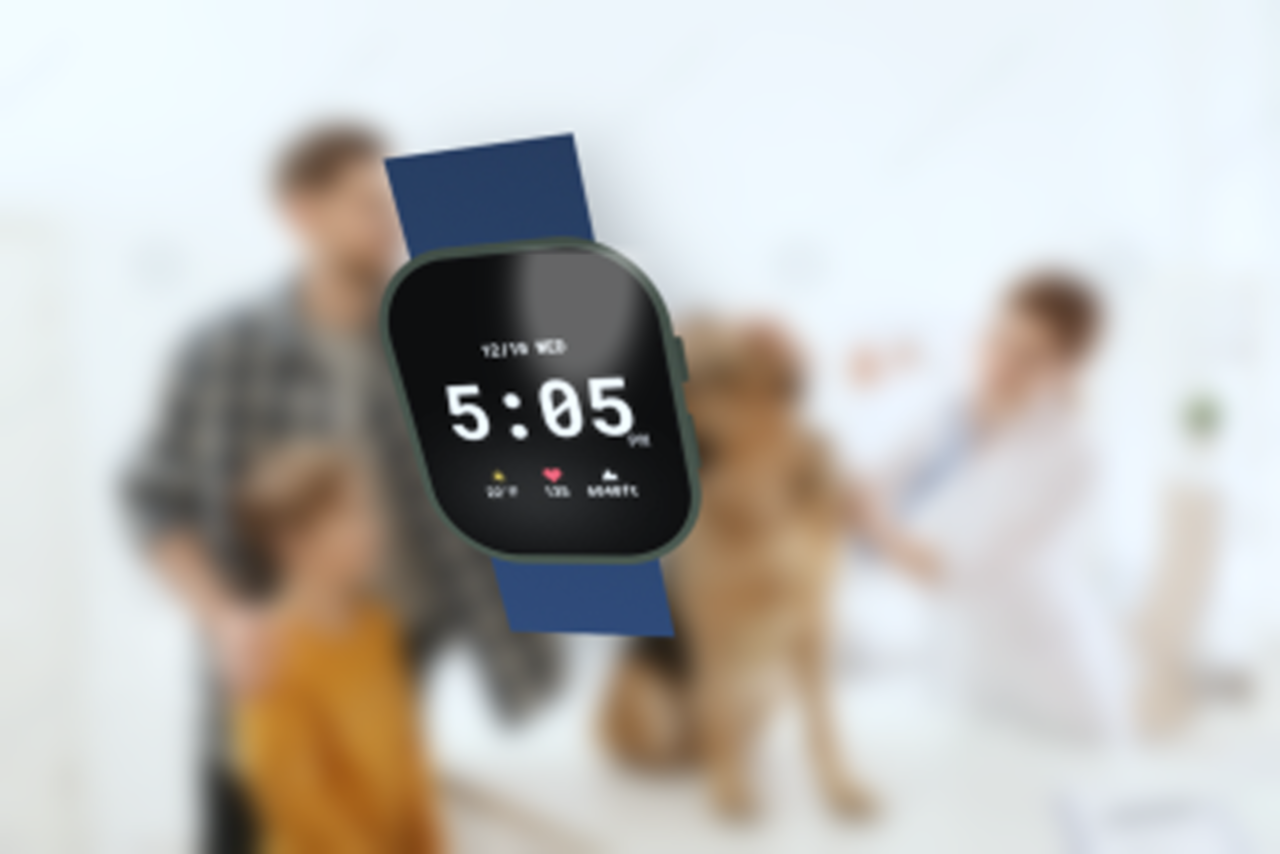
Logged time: 5,05
